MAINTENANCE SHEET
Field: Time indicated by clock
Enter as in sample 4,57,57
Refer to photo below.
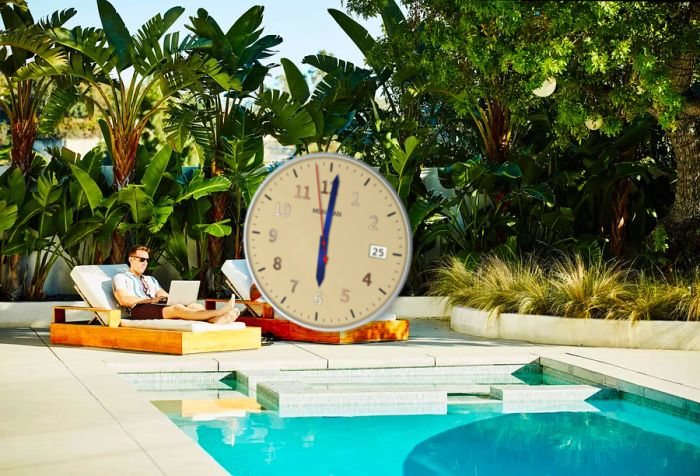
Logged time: 6,00,58
